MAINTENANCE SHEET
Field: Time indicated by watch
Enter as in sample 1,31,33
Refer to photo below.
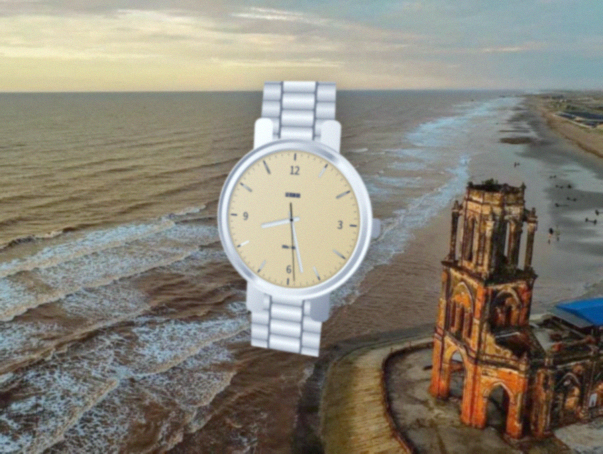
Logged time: 8,27,29
